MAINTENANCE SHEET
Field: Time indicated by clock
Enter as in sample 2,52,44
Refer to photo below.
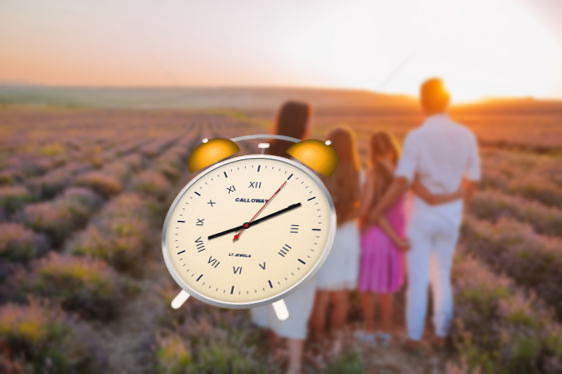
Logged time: 8,10,05
